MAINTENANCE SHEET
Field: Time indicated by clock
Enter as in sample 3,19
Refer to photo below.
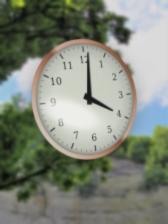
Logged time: 4,01
